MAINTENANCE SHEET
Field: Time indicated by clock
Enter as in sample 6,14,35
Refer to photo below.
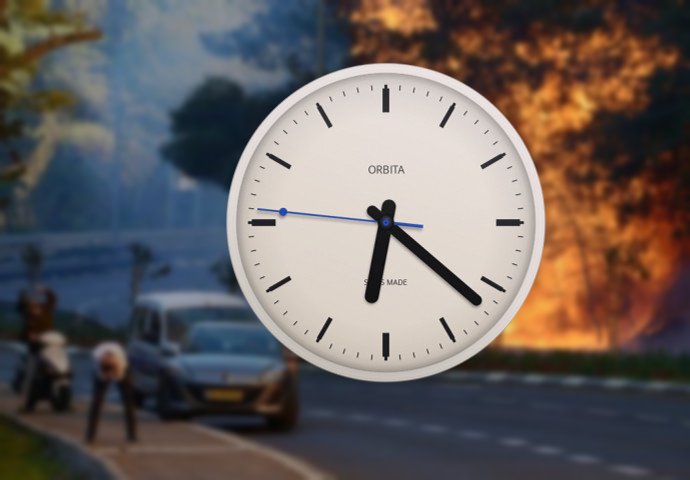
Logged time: 6,21,46
